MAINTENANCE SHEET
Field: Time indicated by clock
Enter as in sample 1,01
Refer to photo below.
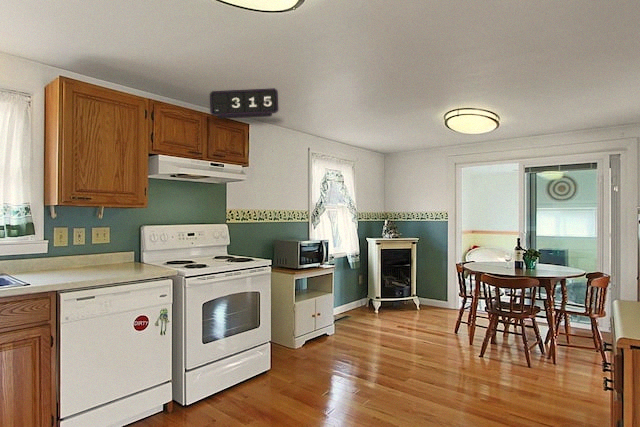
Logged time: 3,15
